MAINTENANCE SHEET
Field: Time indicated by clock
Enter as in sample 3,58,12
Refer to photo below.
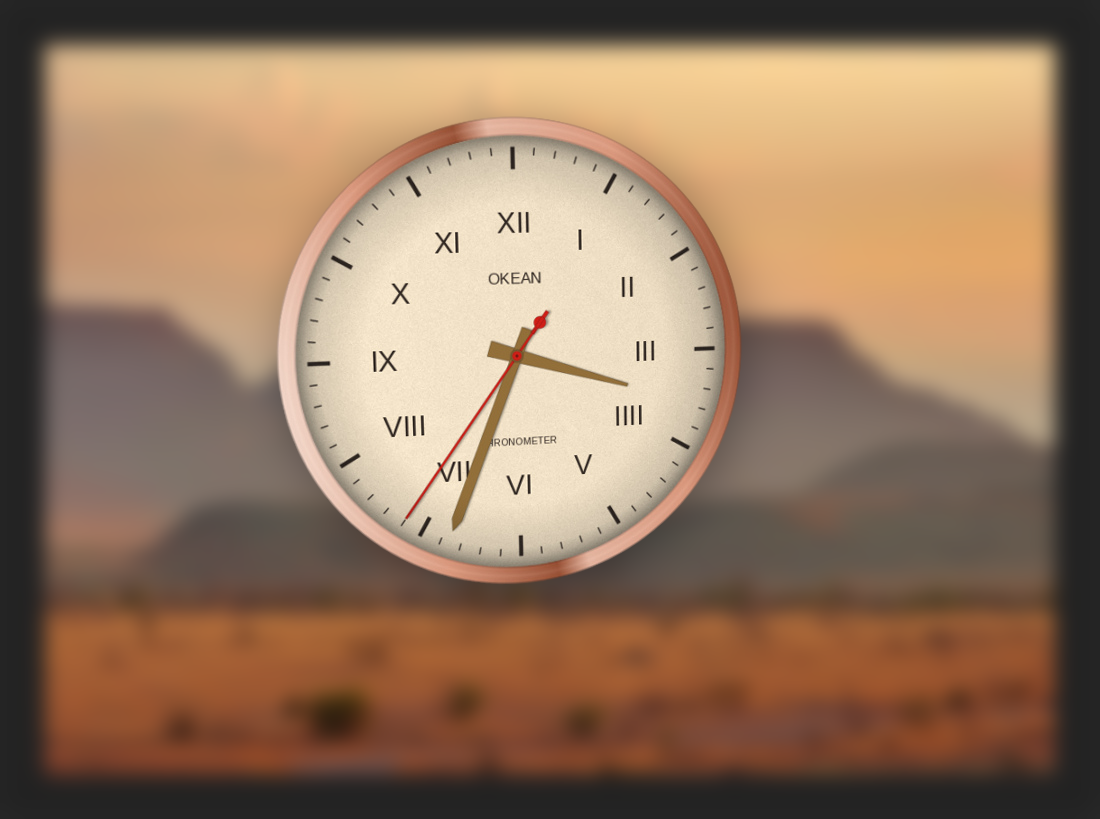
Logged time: 3,33,36
